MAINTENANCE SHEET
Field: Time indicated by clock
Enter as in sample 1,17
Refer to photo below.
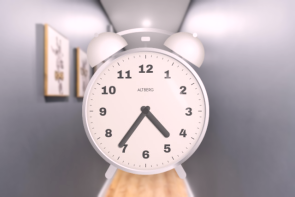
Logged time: 4,36
